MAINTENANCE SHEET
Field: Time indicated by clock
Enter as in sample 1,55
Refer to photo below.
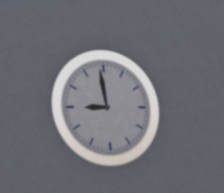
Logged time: 8,59
